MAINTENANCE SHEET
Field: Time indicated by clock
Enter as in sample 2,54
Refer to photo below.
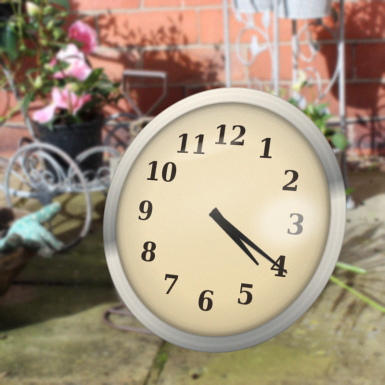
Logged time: 4,20
